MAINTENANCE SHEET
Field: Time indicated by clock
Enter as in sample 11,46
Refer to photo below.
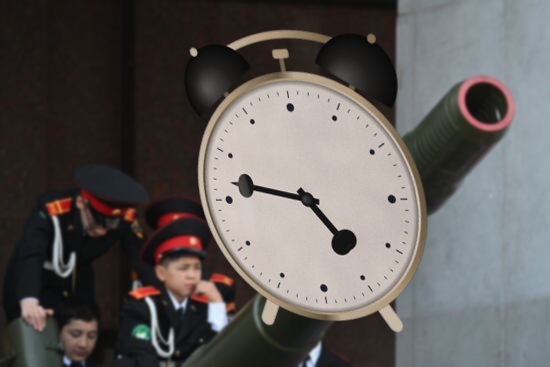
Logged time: 4,47
